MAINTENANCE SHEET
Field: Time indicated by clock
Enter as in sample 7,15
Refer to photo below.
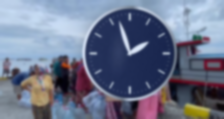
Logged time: 1,57
